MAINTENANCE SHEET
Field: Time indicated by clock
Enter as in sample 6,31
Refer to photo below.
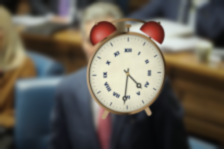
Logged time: 4,31
